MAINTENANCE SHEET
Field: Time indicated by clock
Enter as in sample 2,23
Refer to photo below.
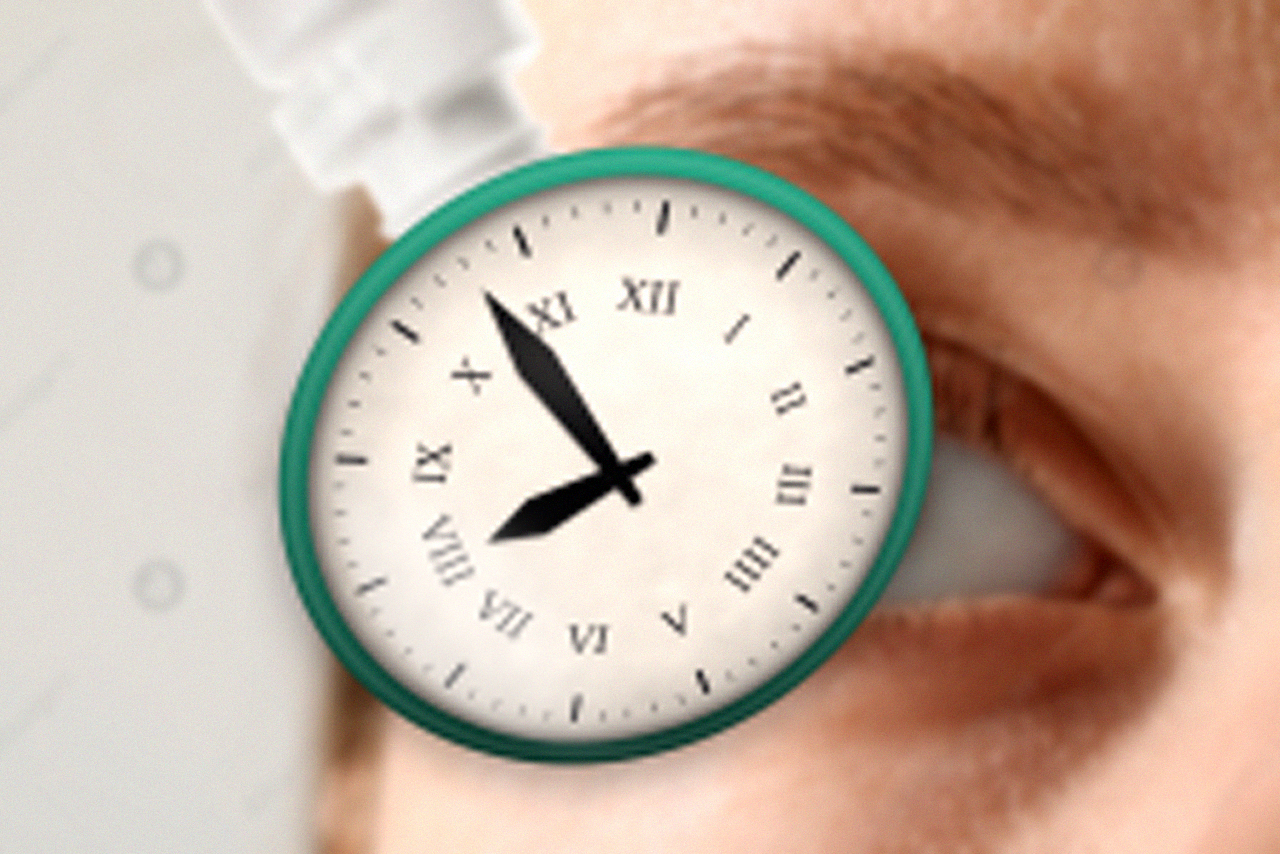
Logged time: 7,53
